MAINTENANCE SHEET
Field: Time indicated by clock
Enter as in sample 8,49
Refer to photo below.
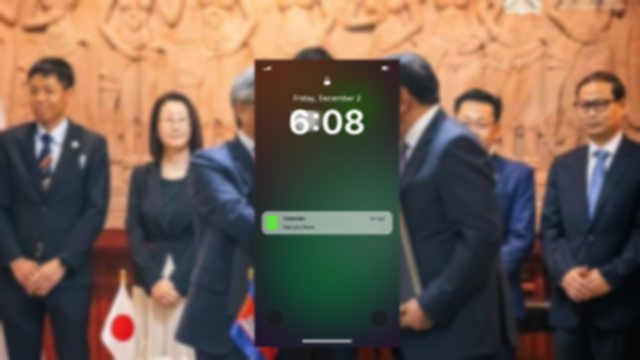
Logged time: 6,08
